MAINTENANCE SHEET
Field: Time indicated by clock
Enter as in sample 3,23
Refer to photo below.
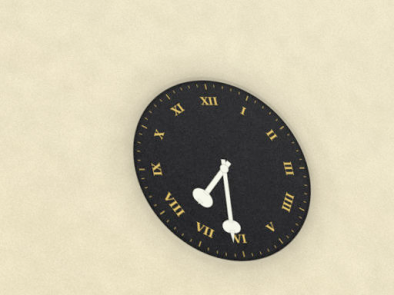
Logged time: 7,31
